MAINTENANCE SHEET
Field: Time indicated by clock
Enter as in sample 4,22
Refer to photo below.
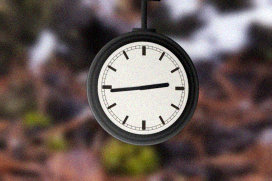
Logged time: 2,44
